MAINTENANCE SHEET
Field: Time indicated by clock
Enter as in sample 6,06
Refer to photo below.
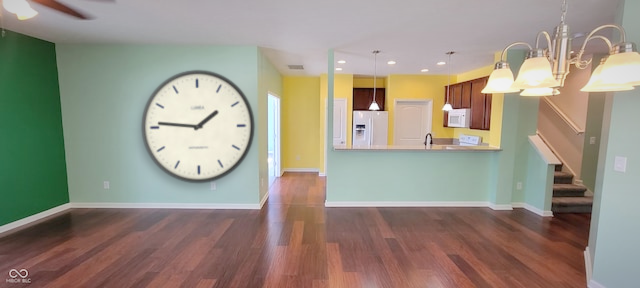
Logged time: 1,46
